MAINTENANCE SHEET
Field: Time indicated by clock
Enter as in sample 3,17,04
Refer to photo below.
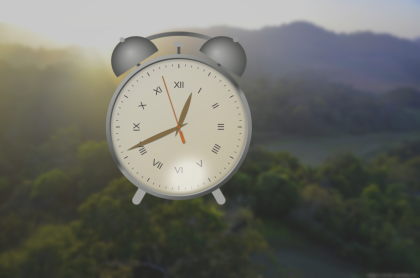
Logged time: 12,40,57
